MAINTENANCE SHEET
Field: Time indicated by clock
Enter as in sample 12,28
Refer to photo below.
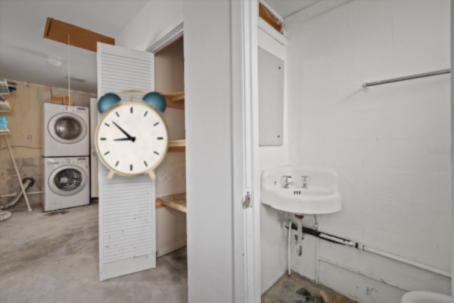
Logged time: 8,52
